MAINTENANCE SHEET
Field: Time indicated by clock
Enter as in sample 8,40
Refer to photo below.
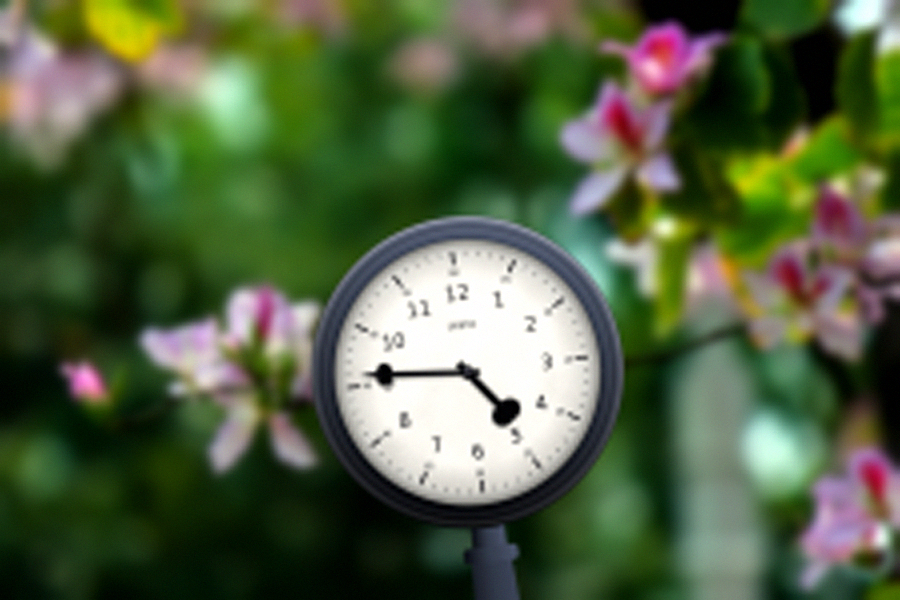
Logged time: 4,46
